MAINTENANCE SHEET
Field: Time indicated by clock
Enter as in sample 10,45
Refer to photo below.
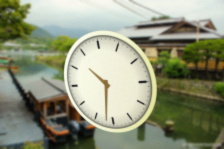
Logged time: 10,32
